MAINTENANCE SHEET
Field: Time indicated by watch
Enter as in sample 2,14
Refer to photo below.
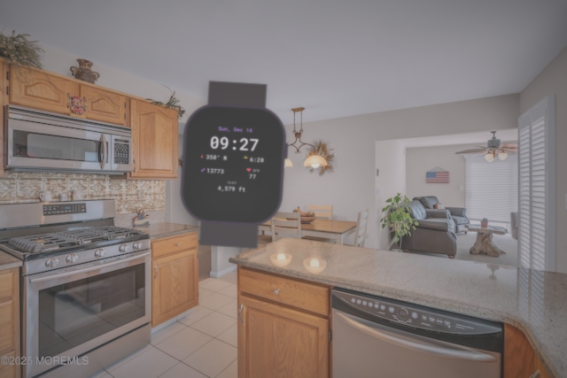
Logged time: 9,27
